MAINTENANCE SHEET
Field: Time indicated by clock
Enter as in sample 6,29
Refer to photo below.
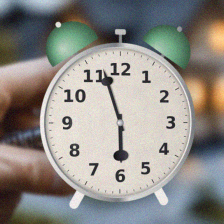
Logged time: 5,57
